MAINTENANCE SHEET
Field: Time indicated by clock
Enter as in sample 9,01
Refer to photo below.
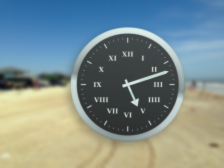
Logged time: 5,12
